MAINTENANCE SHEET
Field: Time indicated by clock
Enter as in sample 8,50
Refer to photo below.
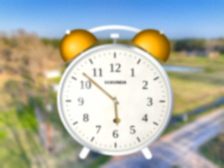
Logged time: 5,52
